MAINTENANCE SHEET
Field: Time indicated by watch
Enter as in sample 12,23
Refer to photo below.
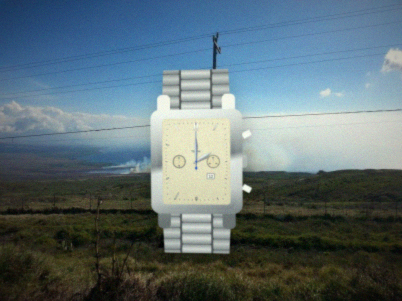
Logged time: 2,00
